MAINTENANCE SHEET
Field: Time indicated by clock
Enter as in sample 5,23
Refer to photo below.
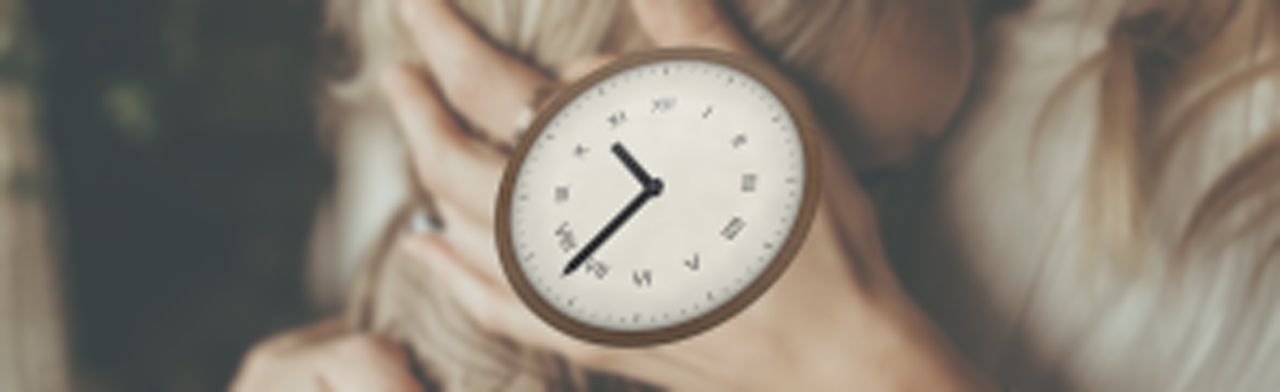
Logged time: 10,37
